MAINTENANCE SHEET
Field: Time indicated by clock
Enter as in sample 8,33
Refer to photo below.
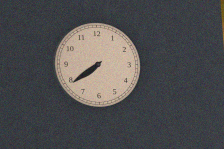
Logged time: 7,39
